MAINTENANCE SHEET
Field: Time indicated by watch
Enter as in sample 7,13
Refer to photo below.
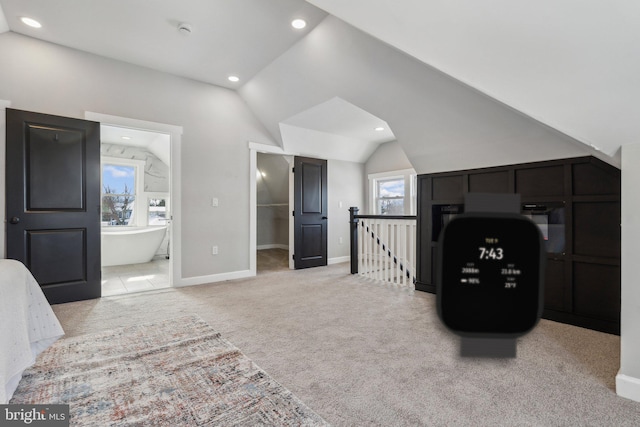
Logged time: 7,43
